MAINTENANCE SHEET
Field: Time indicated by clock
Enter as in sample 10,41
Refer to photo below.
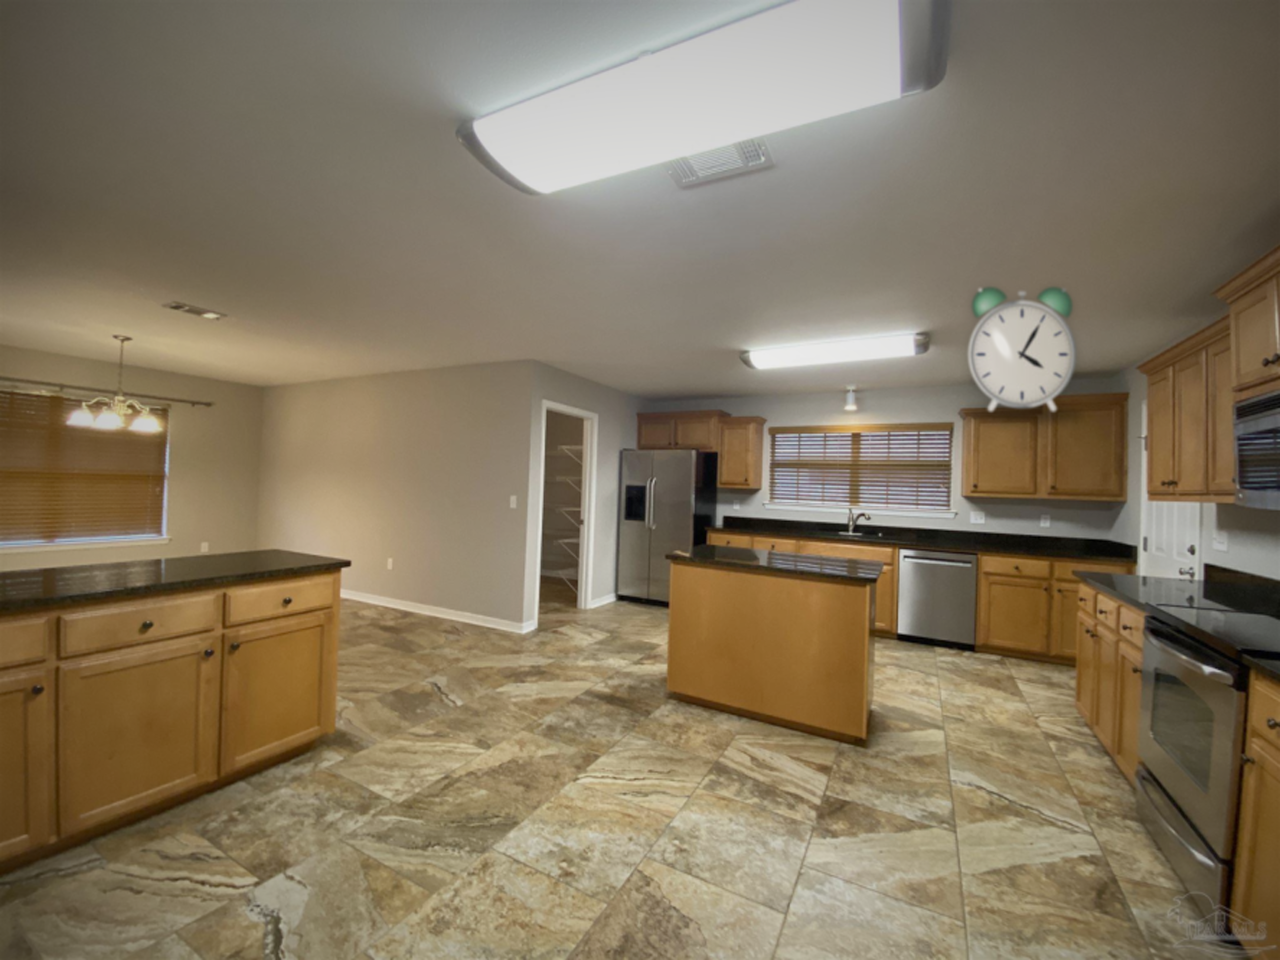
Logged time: 4,05
